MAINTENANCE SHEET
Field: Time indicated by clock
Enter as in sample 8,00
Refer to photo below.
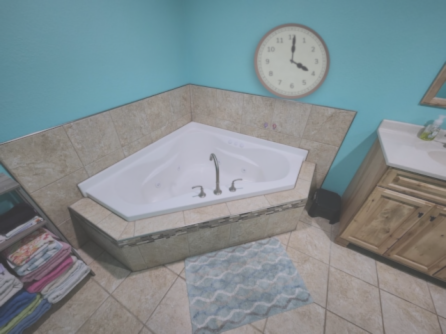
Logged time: 4,01
